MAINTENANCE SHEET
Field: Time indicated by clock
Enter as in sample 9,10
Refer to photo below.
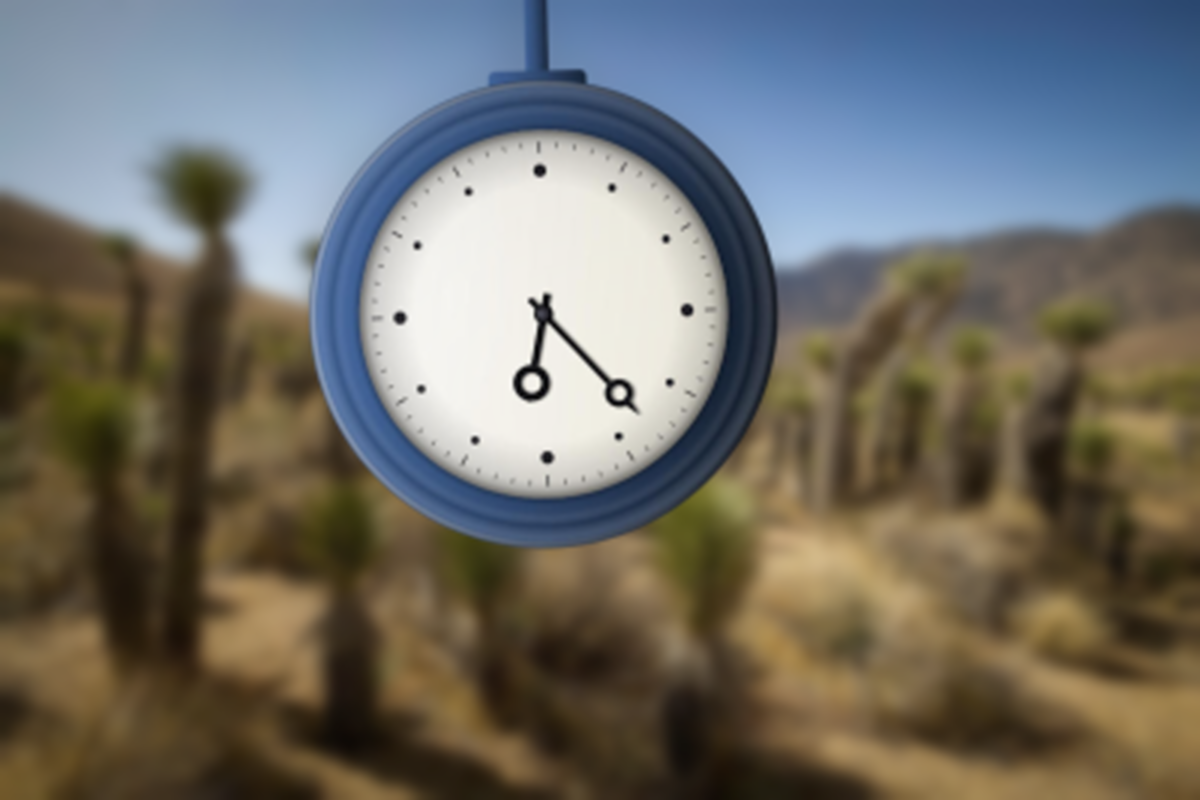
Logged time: 6,23
